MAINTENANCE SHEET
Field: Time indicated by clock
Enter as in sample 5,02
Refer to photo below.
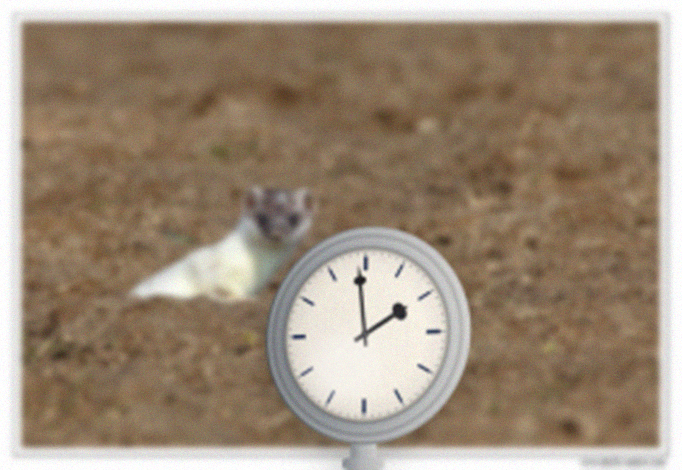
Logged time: 1,59
